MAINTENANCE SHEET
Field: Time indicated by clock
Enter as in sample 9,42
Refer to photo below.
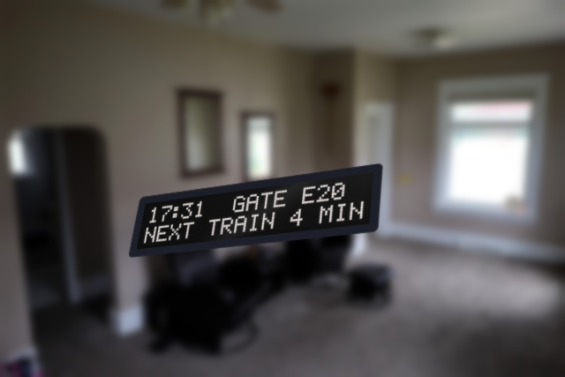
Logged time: 17,31
